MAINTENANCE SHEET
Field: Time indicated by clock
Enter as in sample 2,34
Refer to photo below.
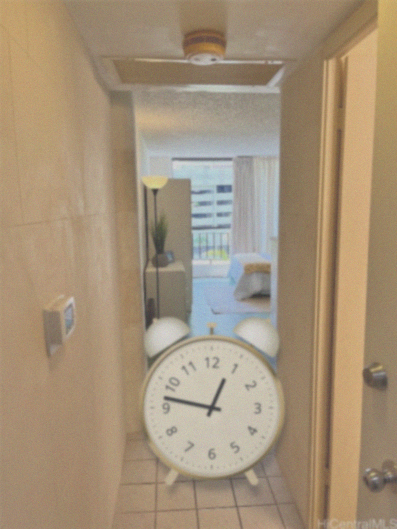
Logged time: 12,47
